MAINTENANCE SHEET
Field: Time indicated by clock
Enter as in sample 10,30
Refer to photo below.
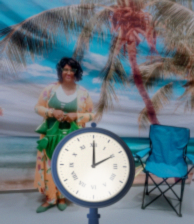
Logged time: 2,00
